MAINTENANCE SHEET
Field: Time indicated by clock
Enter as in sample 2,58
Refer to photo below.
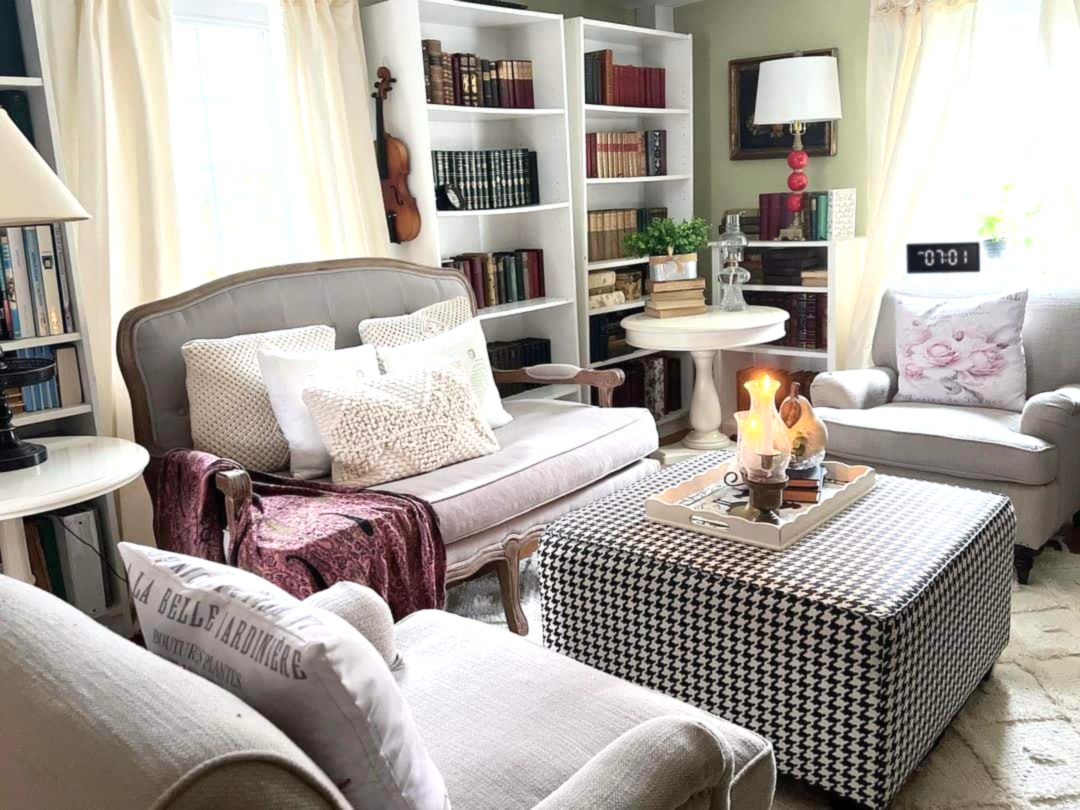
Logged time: 7,01
